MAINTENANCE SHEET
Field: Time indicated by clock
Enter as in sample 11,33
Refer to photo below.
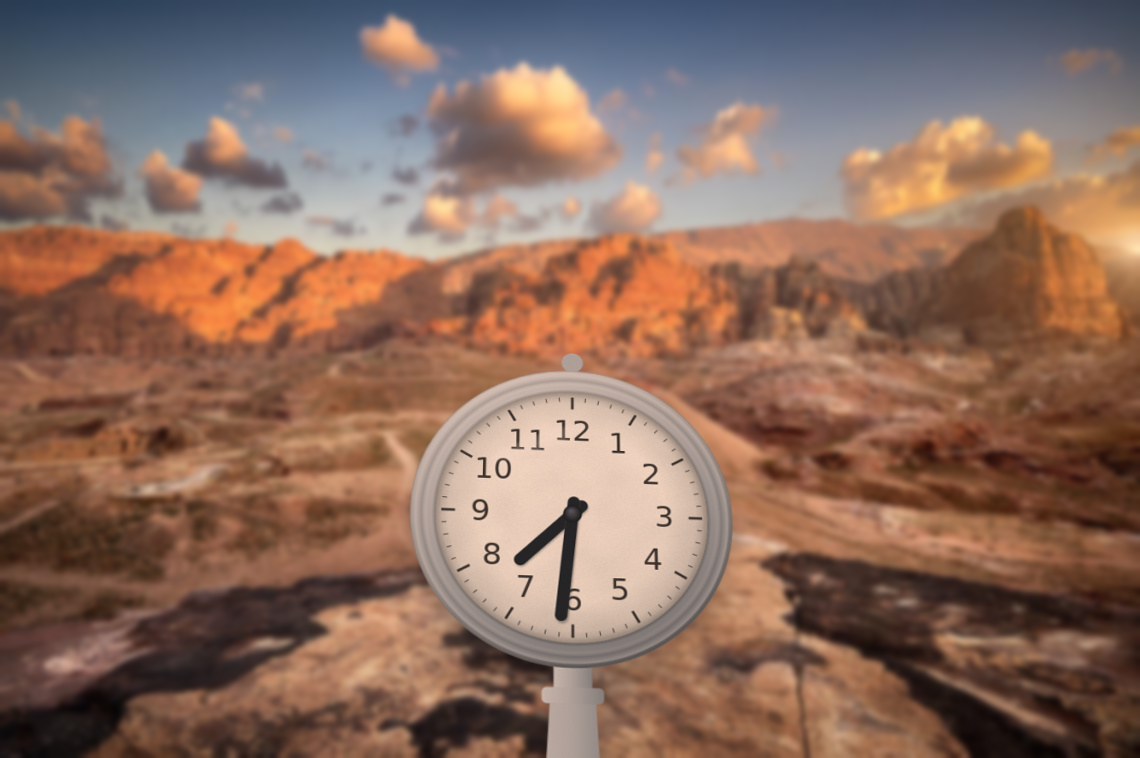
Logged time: 7,31
